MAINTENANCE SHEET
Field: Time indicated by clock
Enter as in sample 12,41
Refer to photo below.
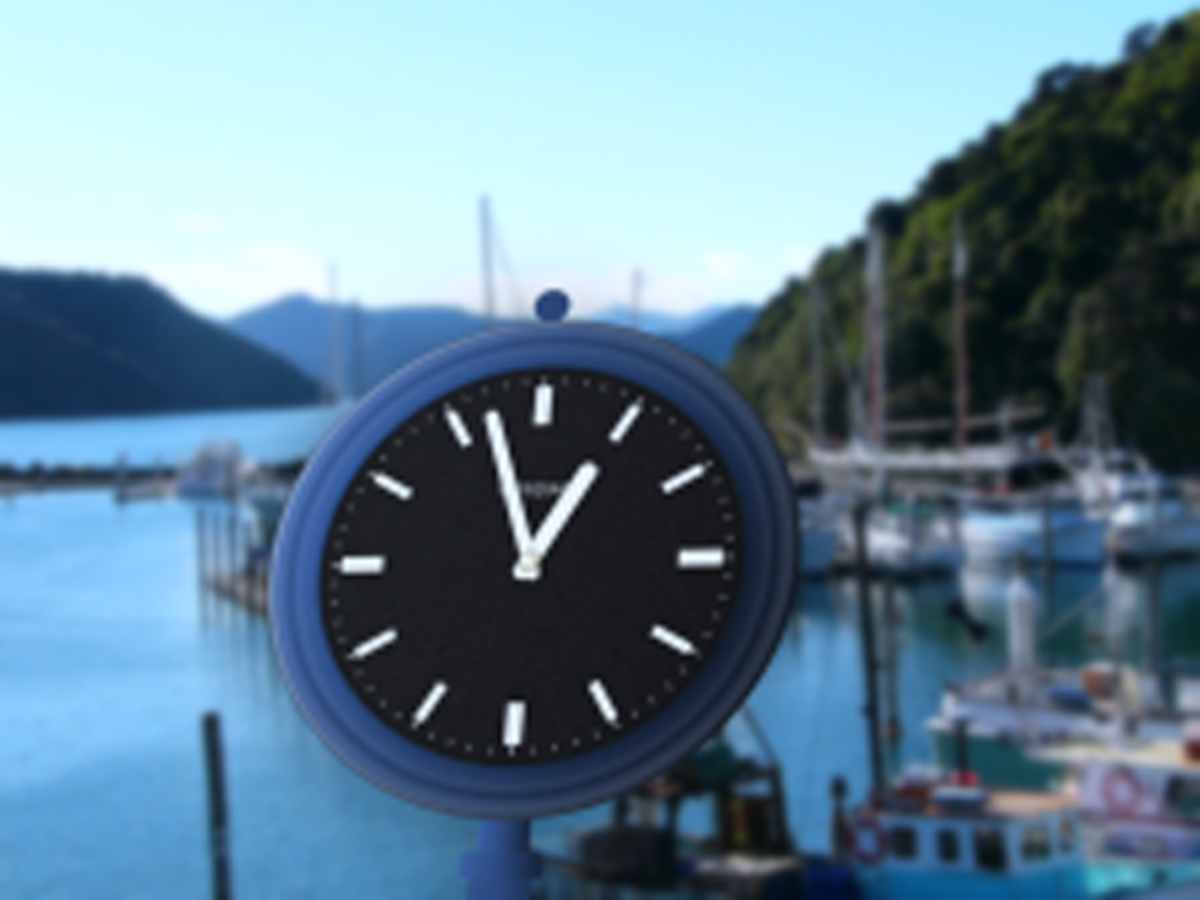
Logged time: 12,57
